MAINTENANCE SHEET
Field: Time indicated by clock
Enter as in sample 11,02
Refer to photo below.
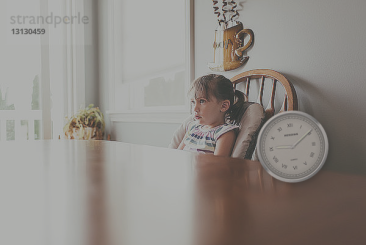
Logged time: 9,09
